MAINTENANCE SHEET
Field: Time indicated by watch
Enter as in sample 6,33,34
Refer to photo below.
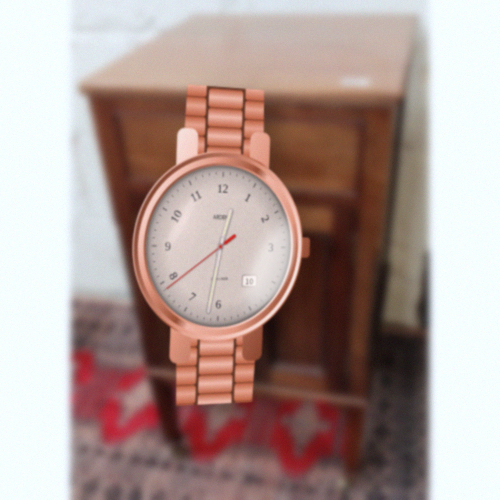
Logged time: 12,31,39
